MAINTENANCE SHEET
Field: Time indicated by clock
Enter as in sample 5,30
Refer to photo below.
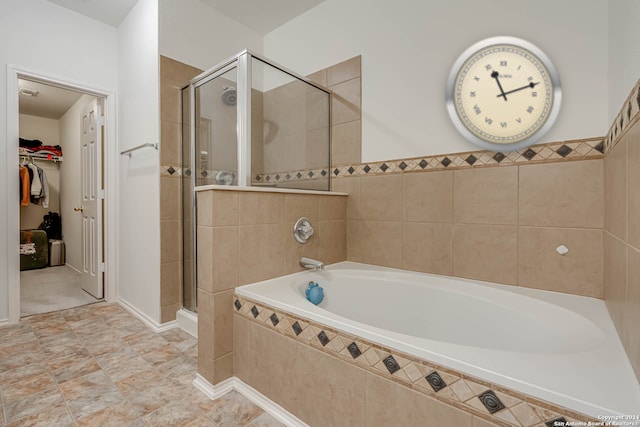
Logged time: 11,12
